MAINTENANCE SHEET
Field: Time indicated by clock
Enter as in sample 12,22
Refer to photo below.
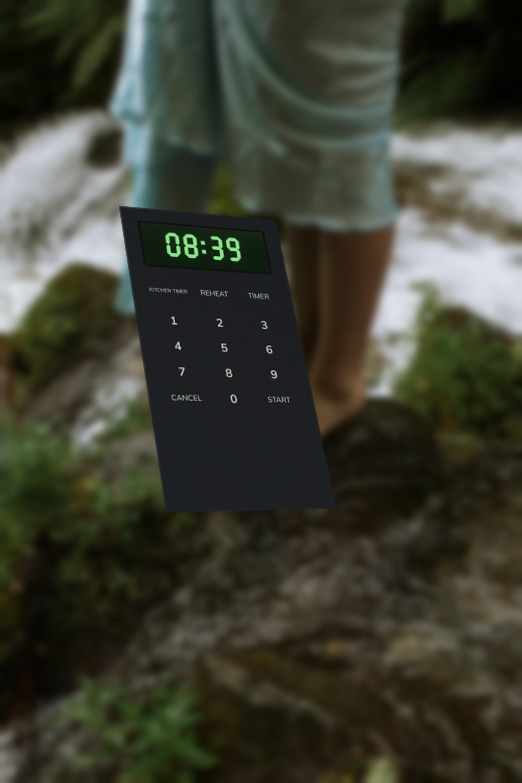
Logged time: 8,39
